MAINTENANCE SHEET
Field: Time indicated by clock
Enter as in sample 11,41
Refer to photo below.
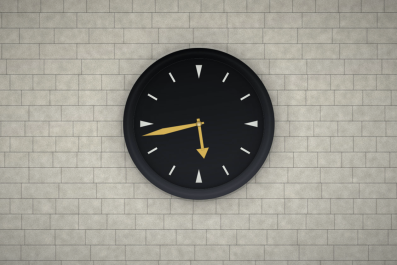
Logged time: 5,43
